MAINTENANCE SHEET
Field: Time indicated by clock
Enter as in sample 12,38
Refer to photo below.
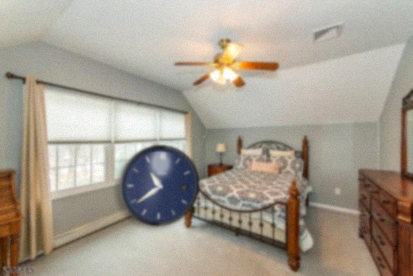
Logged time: 10,39
